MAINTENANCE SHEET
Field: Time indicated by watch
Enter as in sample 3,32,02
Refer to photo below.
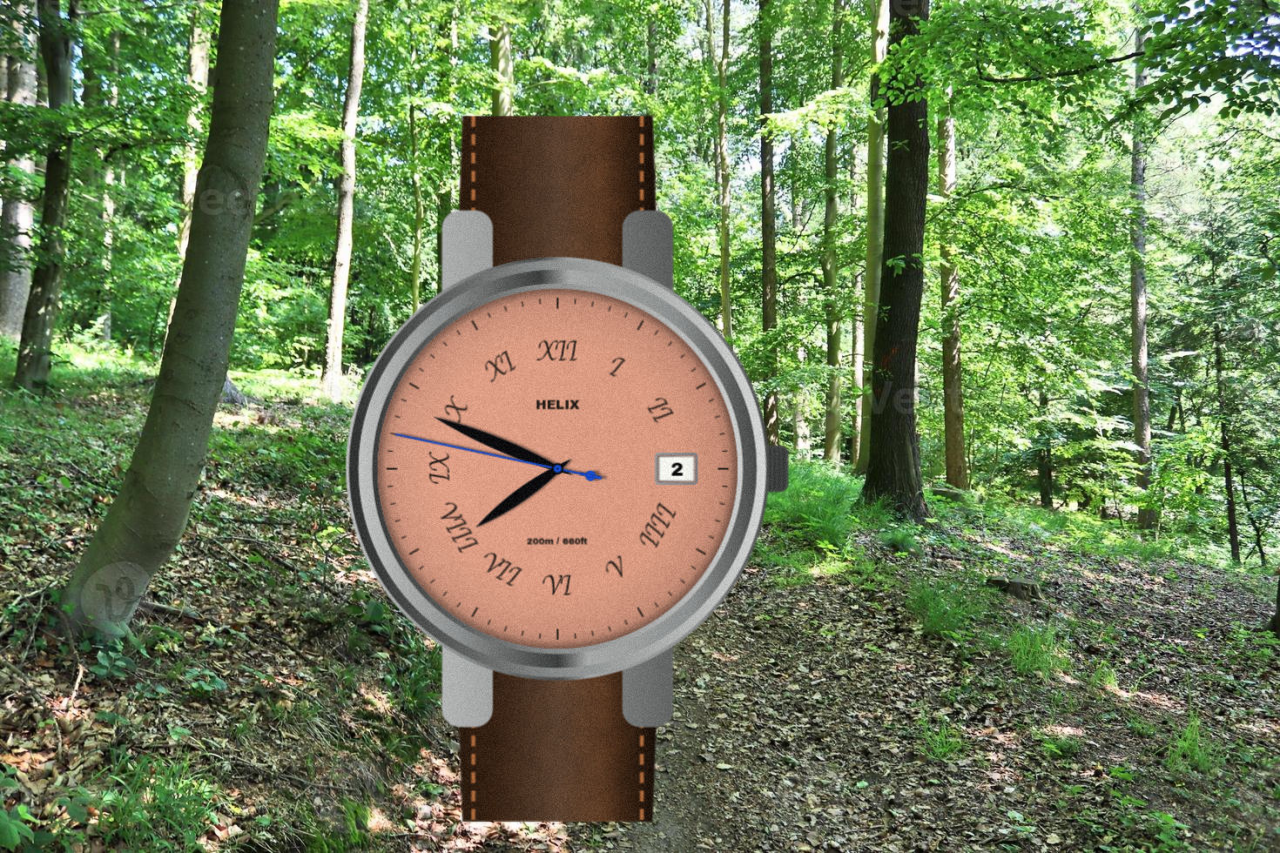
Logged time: 7,48,47
